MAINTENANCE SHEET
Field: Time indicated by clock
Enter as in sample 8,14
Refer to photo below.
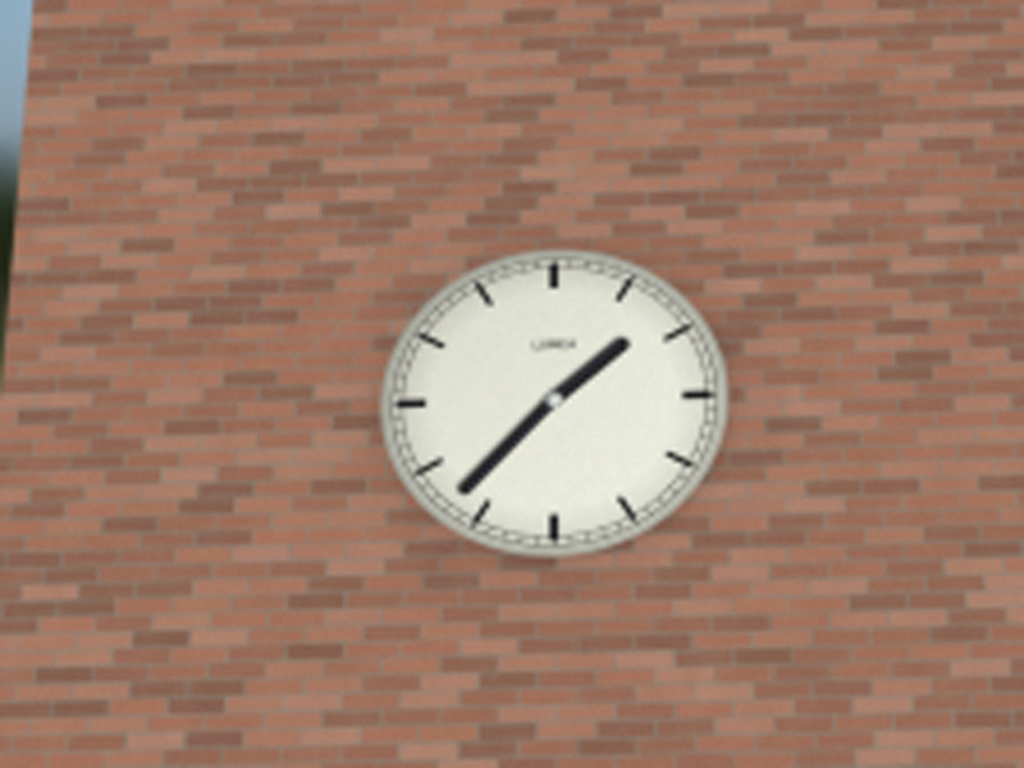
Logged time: 1,37
